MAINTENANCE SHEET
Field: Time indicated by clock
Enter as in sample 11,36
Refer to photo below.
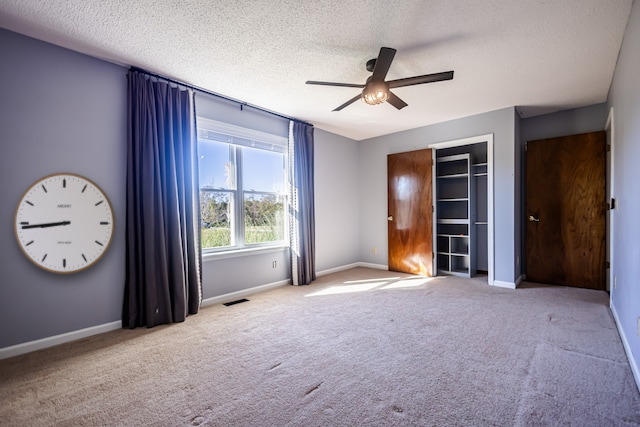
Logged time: 8,44
